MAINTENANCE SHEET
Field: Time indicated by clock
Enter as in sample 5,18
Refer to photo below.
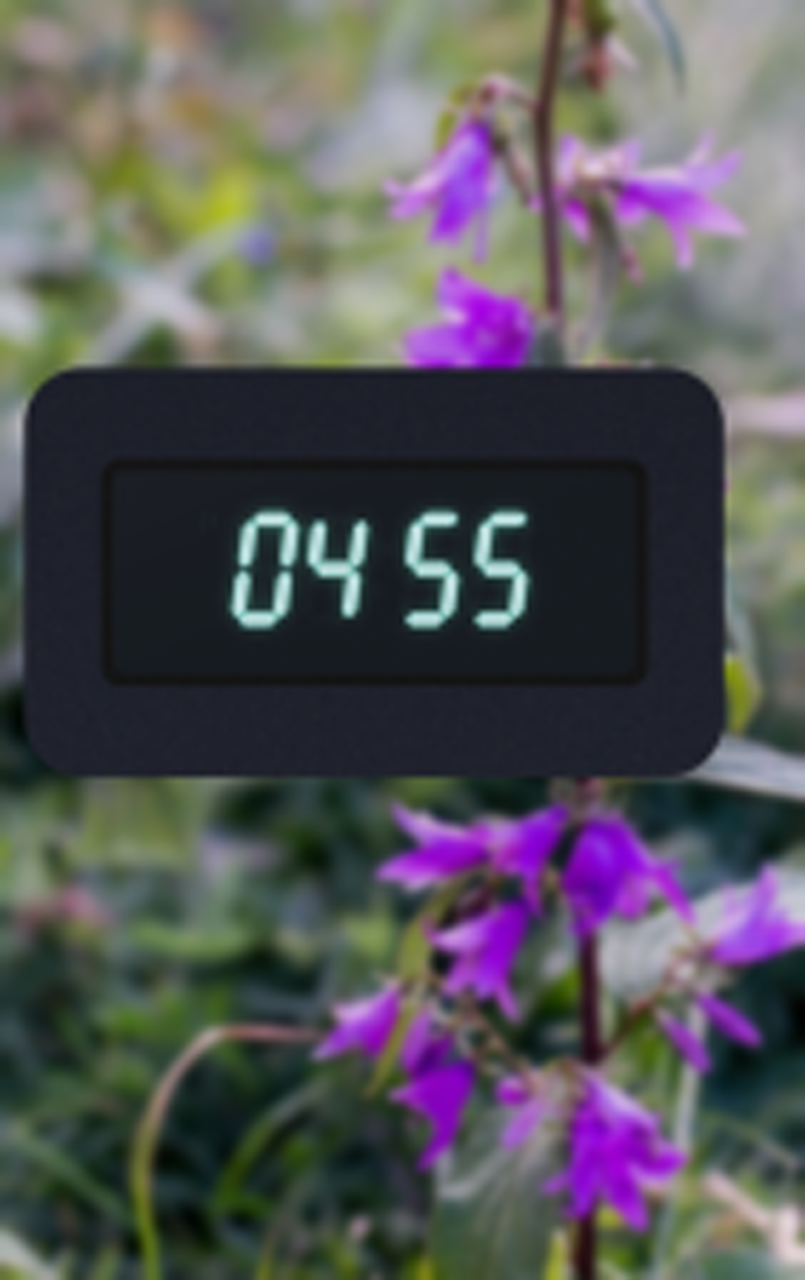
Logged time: 4,55
